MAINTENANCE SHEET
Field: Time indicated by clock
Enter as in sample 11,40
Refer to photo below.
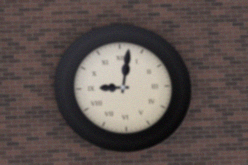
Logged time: 9,02
